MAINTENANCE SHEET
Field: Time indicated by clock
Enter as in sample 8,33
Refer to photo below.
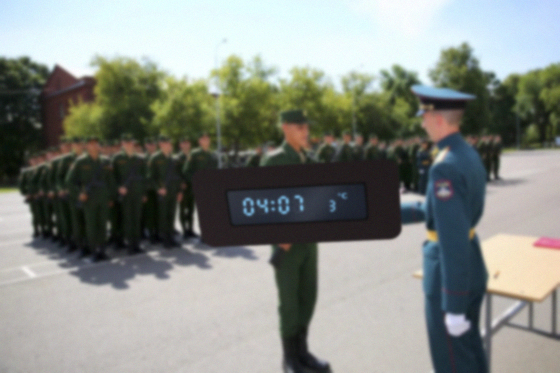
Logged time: 4,07
